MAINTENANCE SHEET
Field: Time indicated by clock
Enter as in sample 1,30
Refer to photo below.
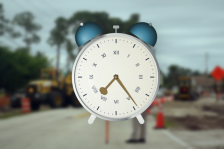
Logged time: 7,24
